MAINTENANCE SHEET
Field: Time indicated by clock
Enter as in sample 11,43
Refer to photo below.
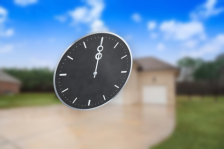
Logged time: 12,00
